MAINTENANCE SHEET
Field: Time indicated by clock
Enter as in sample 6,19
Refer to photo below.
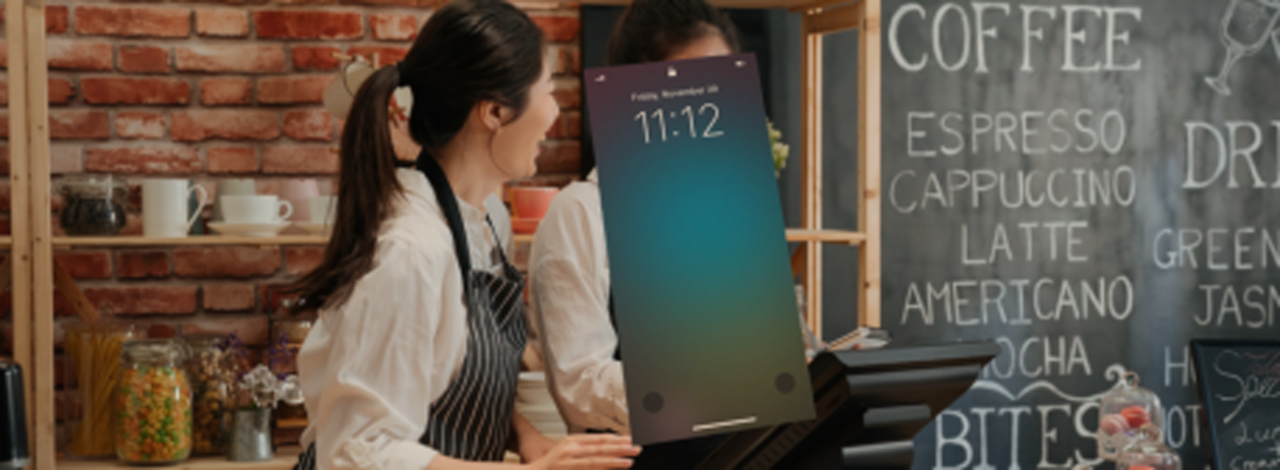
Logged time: 11,12
